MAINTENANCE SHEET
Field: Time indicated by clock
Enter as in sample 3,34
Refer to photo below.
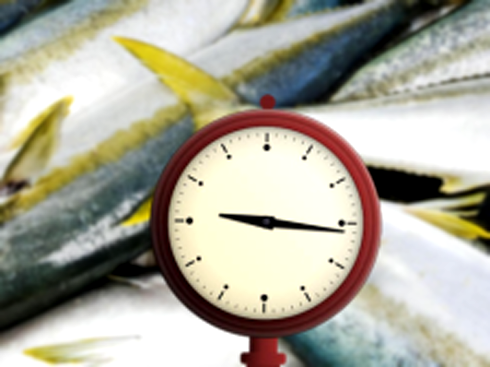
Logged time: 9,16
